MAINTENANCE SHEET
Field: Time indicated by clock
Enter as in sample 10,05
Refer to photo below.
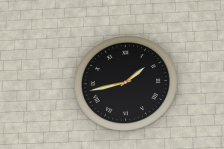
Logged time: 1,43
